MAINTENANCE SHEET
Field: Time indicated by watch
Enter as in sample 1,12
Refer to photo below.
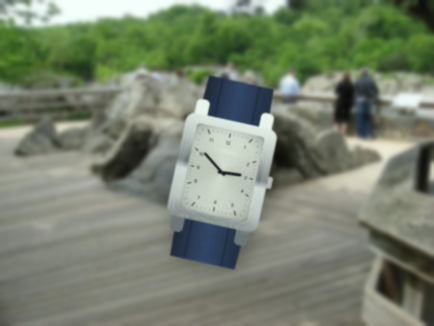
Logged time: 2,51
